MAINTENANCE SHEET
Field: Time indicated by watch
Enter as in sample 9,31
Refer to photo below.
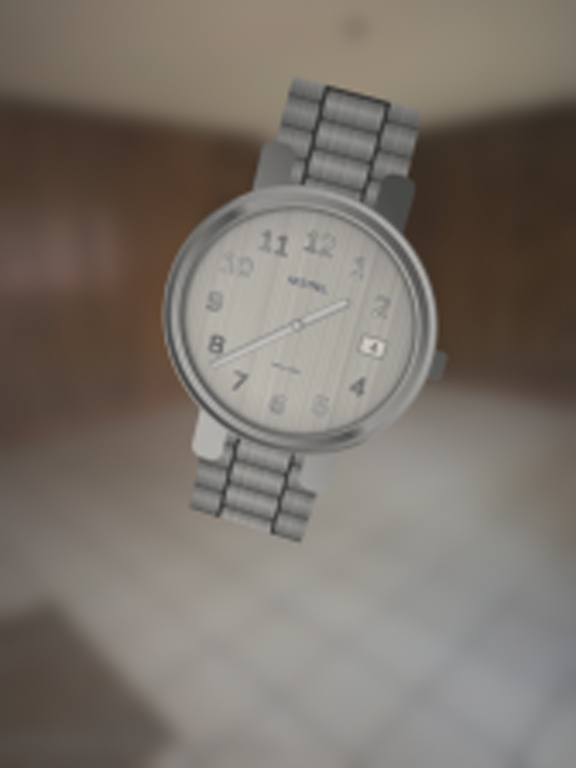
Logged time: 1,38
